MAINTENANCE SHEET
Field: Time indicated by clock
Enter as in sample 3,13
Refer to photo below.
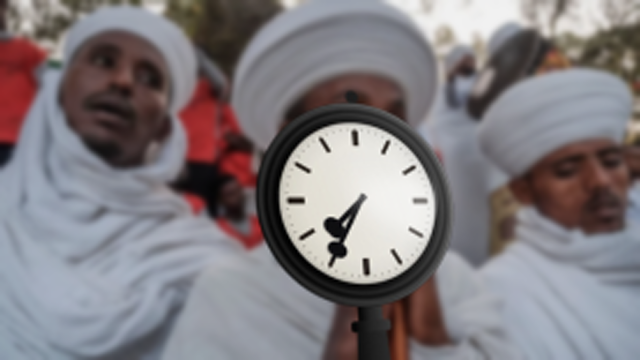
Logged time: 7,35
